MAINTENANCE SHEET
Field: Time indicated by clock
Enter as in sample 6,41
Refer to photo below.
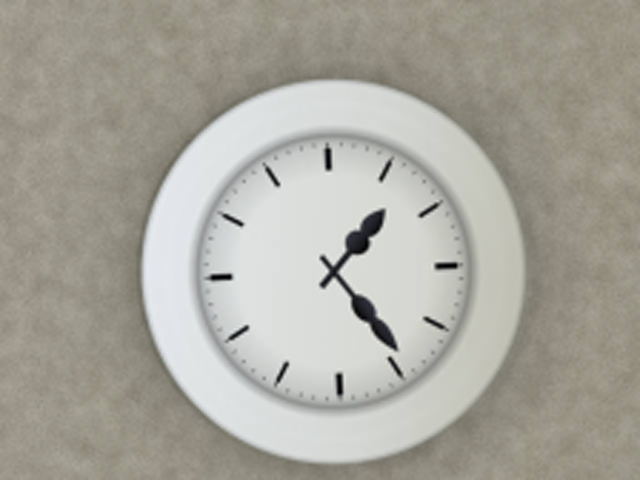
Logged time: 1,24
